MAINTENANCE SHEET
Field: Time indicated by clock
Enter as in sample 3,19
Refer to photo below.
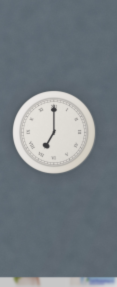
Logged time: 7,00
